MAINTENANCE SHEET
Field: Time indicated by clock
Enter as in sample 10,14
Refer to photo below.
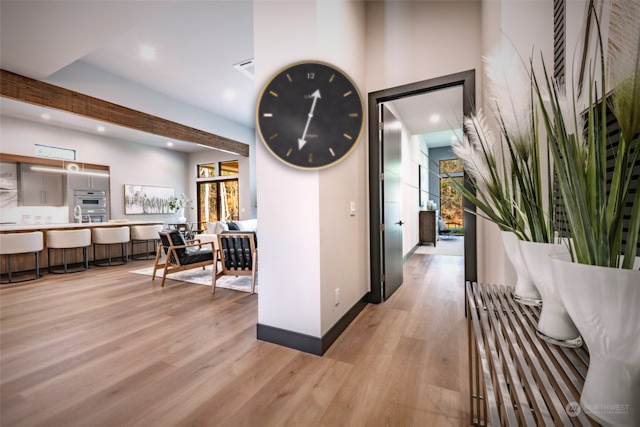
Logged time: 12,33
